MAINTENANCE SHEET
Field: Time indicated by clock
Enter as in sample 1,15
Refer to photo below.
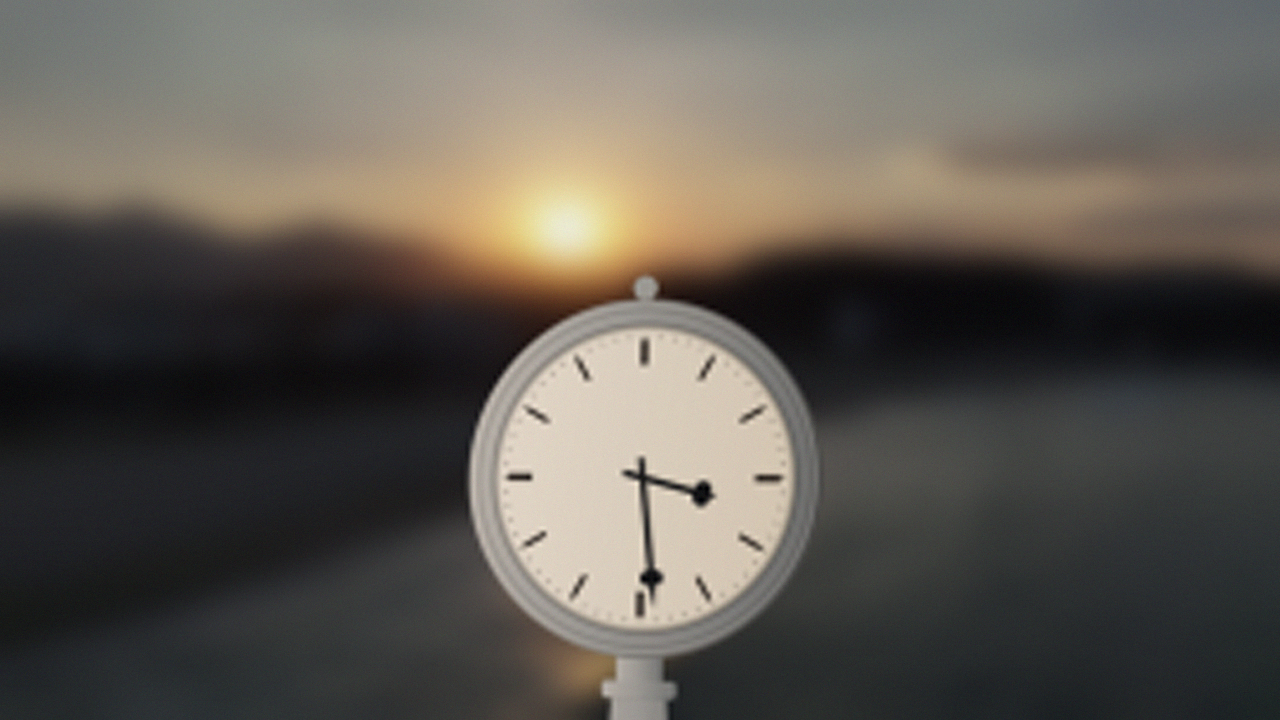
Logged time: 3,29
